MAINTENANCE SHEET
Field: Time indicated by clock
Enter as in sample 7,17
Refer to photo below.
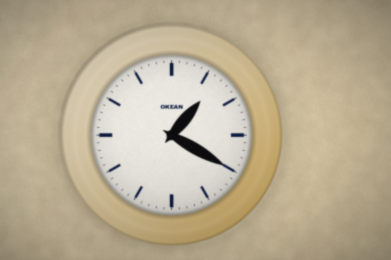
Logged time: 1,20
